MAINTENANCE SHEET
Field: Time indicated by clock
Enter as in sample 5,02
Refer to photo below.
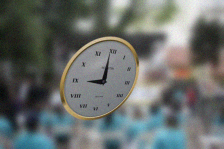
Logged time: 8,59
